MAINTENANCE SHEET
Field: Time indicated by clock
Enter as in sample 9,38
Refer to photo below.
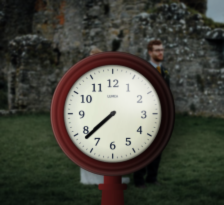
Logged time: 7,38
